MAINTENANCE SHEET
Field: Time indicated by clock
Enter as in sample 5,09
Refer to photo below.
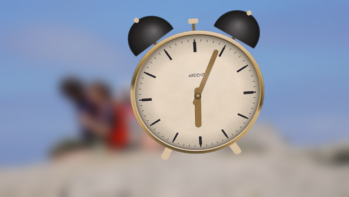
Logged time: 6,04
